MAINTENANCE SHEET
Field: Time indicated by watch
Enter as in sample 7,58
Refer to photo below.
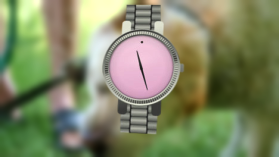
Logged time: 11,27
